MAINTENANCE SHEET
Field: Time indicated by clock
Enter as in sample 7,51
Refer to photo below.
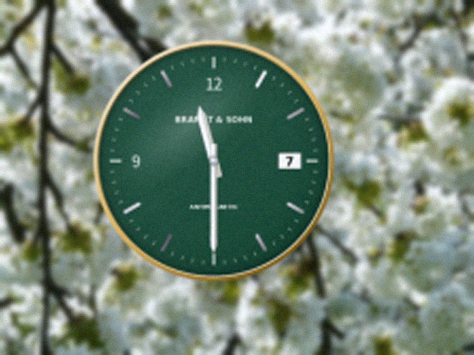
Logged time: 11,30
